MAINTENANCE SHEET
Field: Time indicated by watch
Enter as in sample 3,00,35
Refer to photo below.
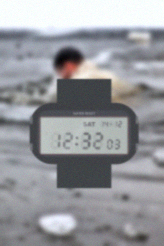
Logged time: 12,32,03
